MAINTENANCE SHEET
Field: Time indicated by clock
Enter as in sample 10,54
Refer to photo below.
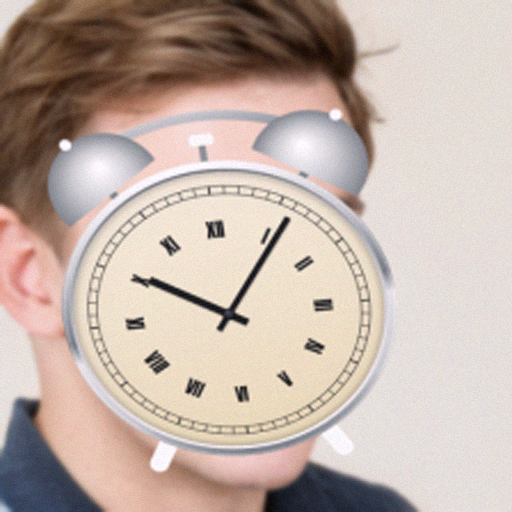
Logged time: 10,06
